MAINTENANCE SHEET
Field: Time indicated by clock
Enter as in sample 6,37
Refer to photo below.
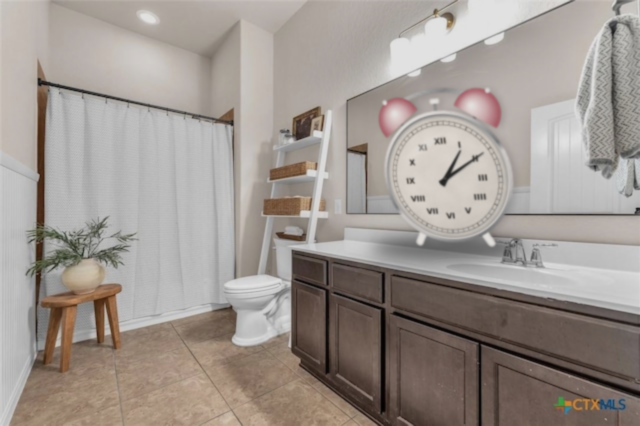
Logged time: 1,10
